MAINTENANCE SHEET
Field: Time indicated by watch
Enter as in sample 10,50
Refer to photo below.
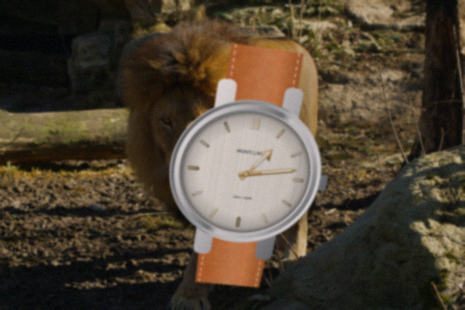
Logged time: 1,13
